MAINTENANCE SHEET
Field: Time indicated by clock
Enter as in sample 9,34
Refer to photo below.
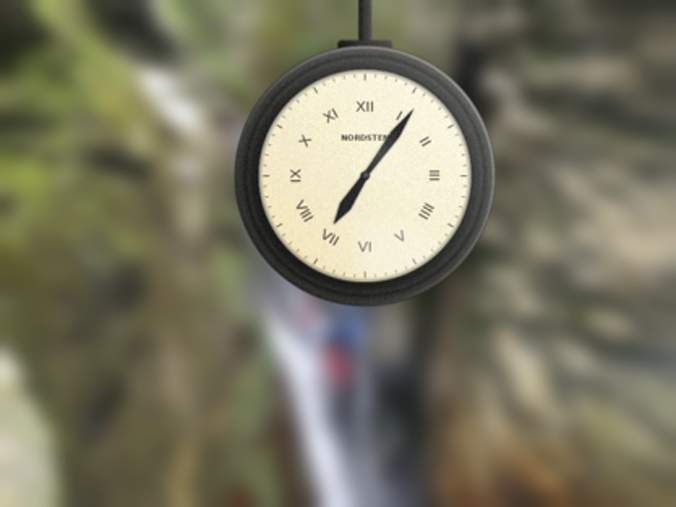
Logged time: 7,06
